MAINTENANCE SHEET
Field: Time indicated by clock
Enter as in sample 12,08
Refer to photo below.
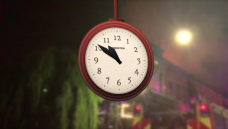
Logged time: 10,51
